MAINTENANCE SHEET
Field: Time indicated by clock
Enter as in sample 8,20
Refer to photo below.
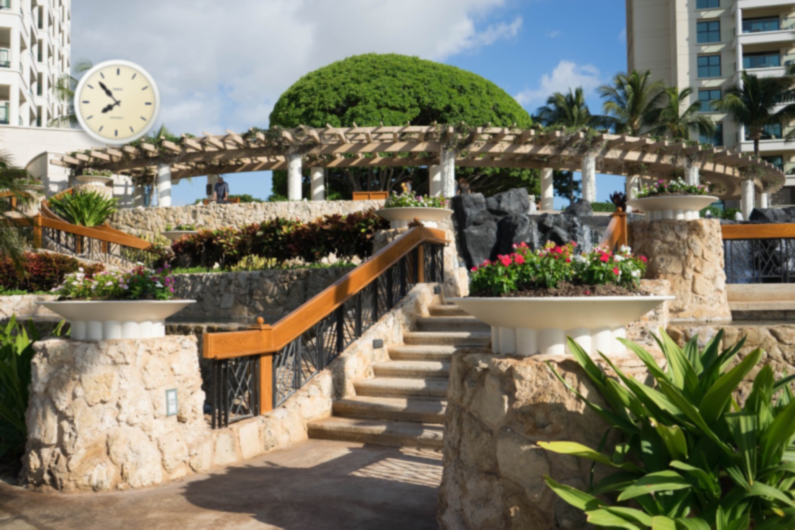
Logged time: 7,53
